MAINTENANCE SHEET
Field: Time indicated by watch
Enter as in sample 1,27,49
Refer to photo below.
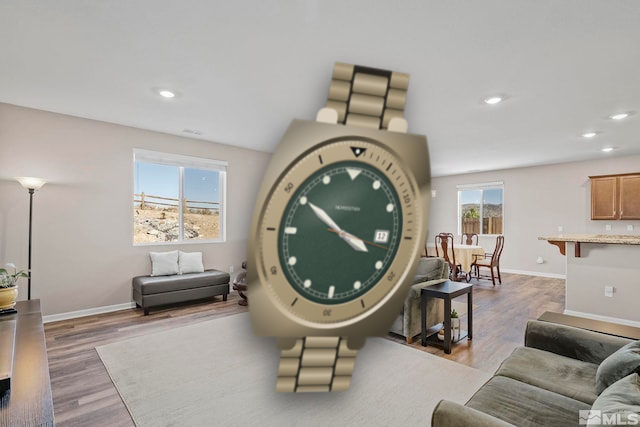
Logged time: 3,50,17
